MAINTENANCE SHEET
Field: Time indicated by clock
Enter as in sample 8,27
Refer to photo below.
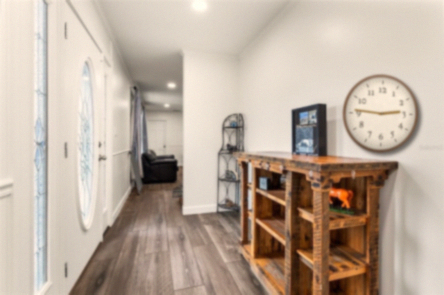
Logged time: 2,46
